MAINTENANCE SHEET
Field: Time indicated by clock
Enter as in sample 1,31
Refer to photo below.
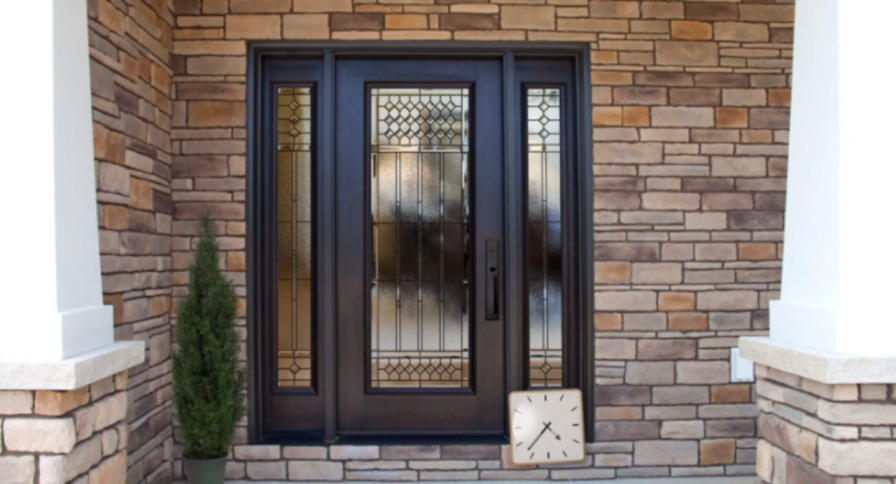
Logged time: 4,37
